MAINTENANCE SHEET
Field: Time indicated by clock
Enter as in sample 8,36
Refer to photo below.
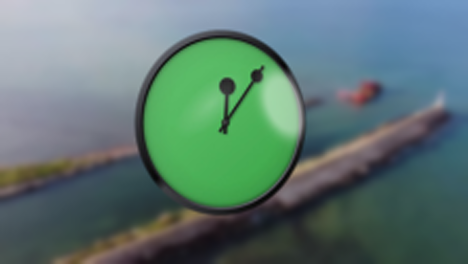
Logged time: 12,06
